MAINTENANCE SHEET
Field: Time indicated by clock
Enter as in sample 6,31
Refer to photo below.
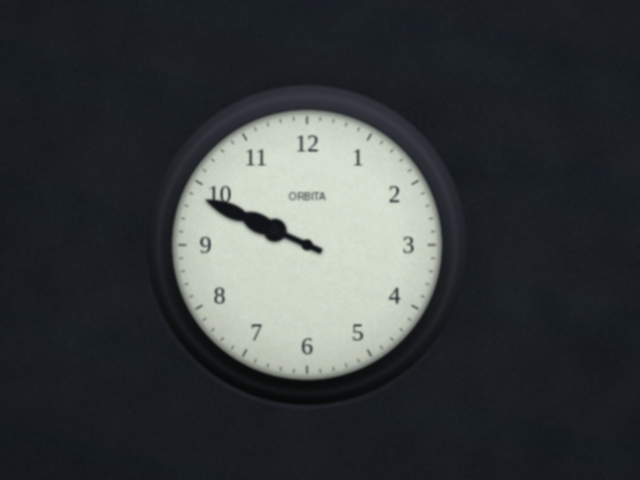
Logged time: 9,49
